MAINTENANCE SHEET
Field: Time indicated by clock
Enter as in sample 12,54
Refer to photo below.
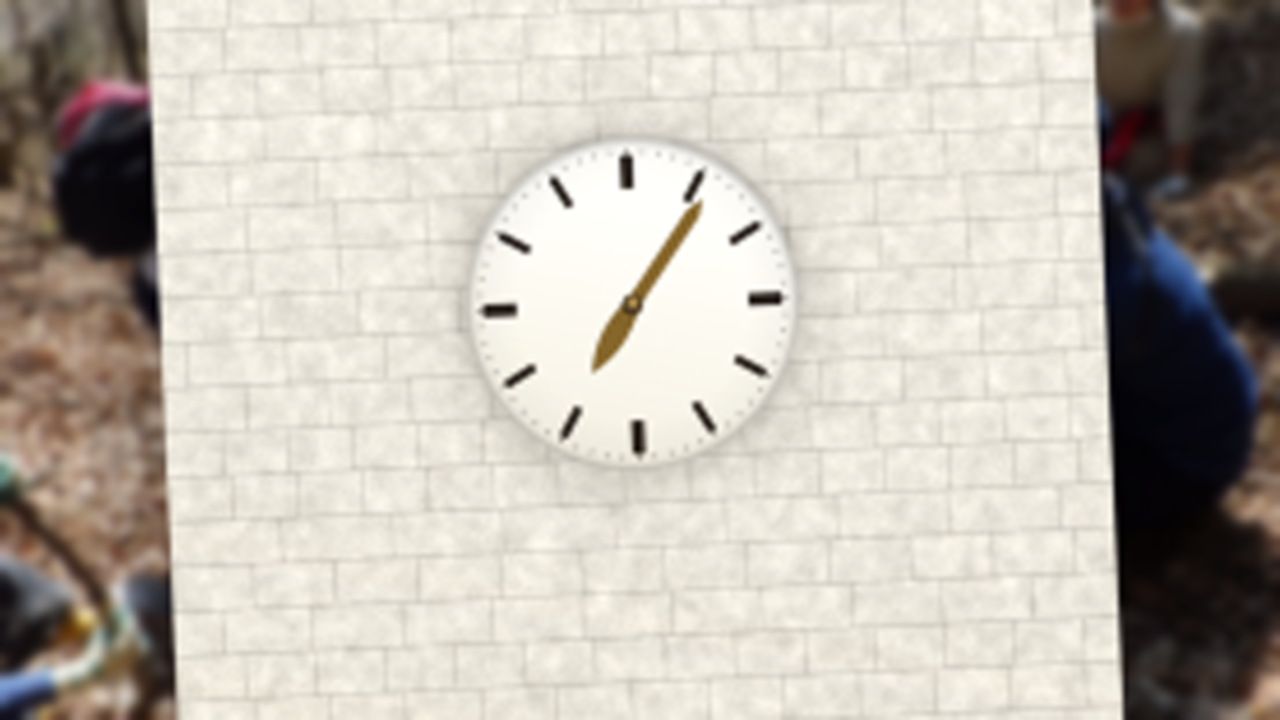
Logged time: 7,06
